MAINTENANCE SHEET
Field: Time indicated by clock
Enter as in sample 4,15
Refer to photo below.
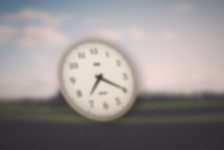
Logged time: 7,20
